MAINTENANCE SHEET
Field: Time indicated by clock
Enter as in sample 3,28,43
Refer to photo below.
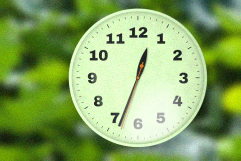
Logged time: 12,33,33
